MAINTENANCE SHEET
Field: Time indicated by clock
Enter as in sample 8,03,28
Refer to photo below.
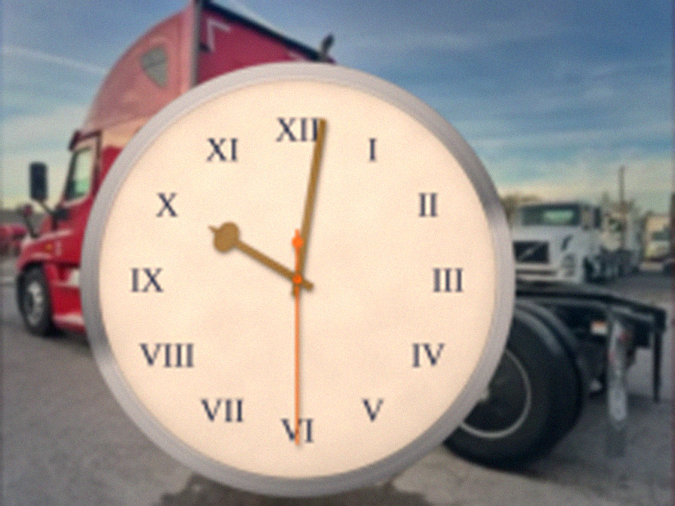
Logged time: 10,01,30
